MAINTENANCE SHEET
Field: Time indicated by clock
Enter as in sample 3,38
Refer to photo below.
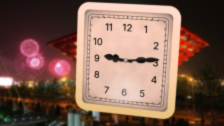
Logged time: 9,14
